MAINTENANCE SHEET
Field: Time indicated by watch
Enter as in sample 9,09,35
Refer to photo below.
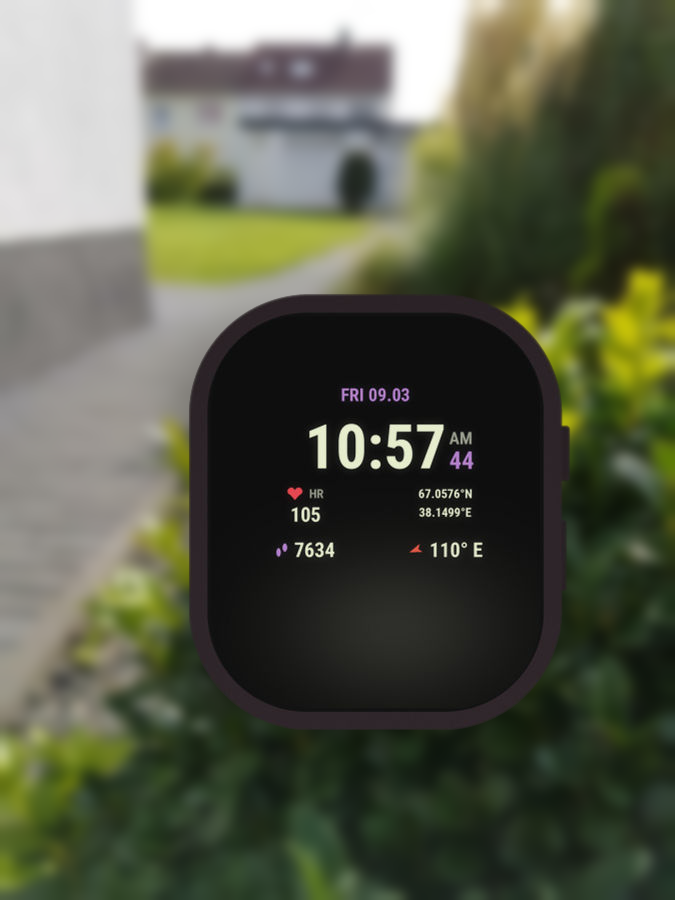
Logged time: 10,57,44
